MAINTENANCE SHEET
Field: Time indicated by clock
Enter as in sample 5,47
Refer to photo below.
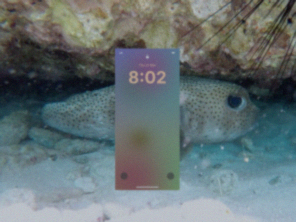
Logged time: 8,02
